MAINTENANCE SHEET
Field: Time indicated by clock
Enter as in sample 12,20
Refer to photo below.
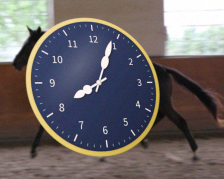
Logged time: 8,04
